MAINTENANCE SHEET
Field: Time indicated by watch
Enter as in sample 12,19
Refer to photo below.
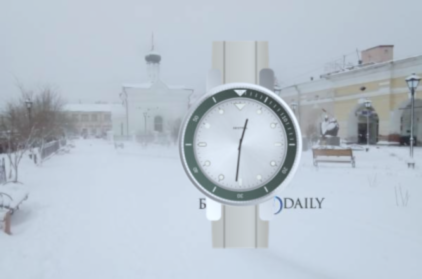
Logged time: 12,31
